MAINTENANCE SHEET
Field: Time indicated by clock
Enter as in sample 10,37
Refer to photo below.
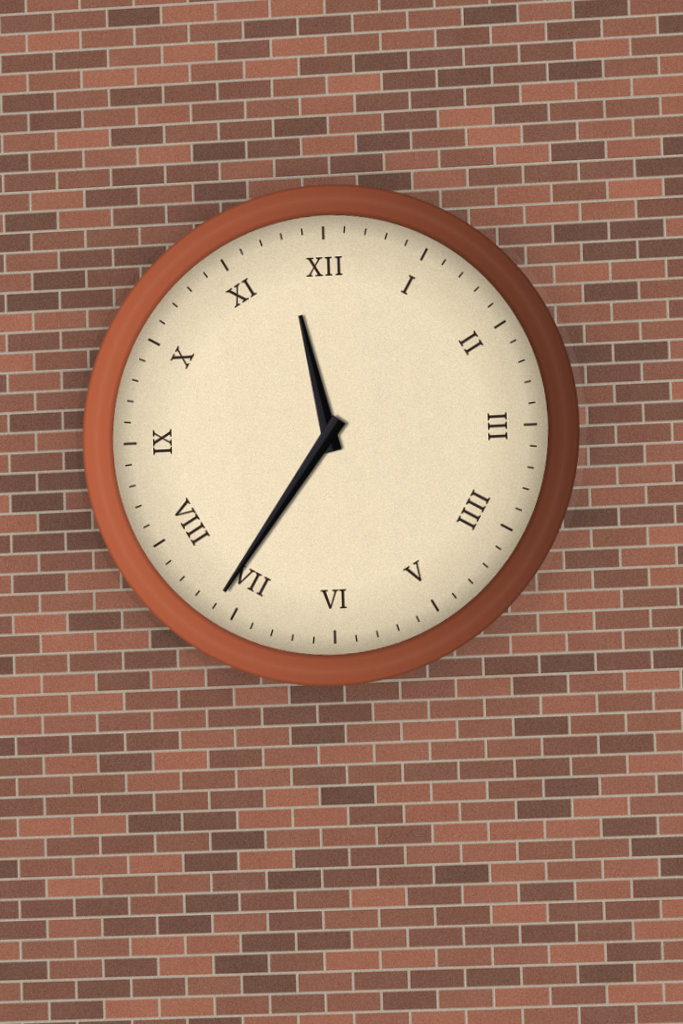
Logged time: 11,36
